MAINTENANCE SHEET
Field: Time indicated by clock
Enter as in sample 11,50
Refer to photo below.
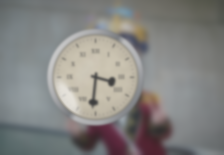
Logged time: 3,31
